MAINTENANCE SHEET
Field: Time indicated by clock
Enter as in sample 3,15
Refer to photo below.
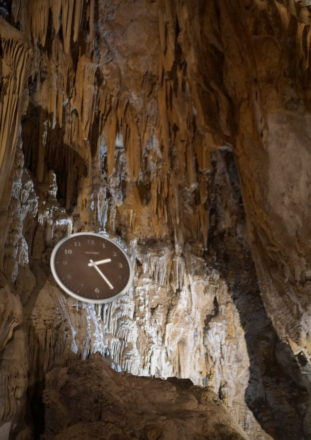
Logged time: 2,25
